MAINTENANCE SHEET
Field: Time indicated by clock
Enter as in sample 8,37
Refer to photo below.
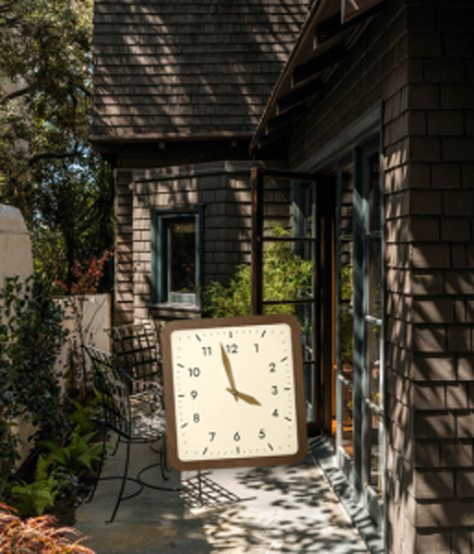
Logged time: 3,58
